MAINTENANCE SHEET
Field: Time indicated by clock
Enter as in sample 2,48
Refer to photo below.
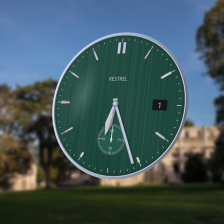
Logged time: 6,26
